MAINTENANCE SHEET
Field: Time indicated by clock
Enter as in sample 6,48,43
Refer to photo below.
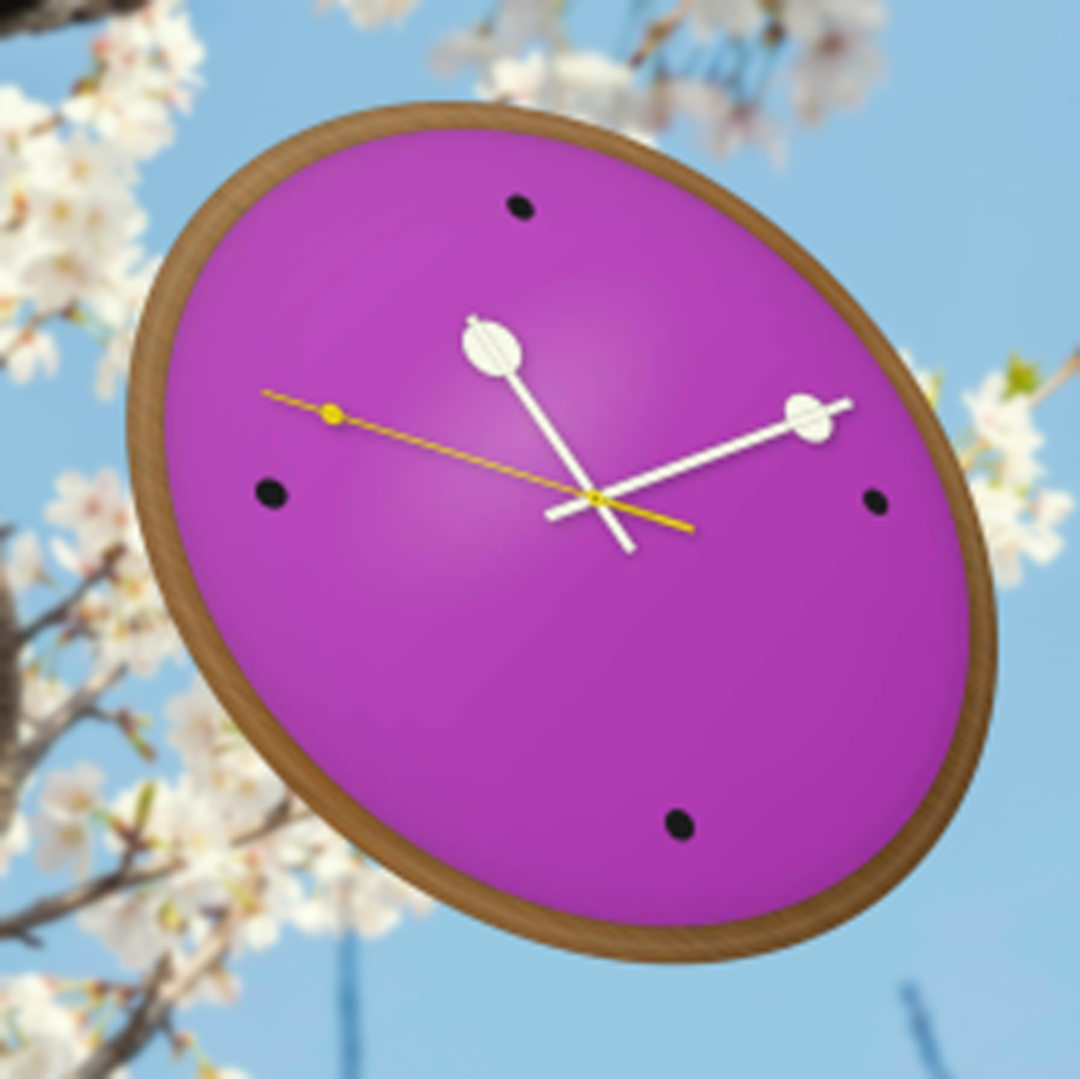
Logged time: 11,11,48
